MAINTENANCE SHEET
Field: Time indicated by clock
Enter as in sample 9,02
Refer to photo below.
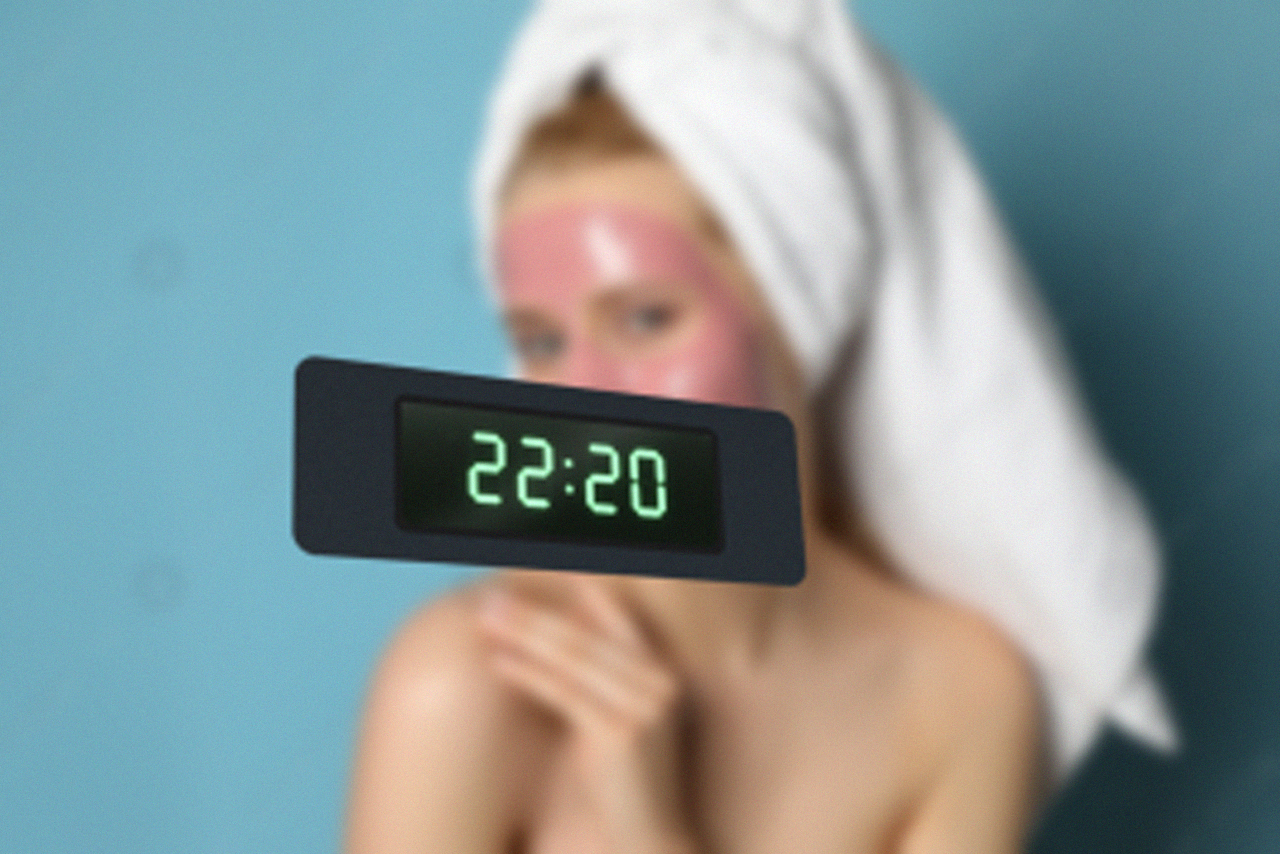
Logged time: 22,20
